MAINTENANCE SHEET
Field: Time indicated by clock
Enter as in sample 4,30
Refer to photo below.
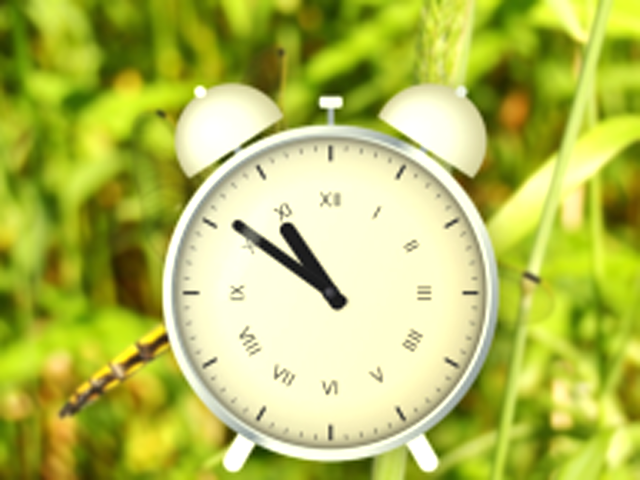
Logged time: 10,51
